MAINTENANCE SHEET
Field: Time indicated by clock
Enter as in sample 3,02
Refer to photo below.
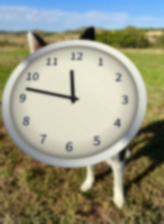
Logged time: 11,47
